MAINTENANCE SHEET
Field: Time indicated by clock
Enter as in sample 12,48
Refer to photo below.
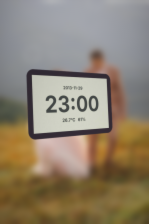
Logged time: 23,00
